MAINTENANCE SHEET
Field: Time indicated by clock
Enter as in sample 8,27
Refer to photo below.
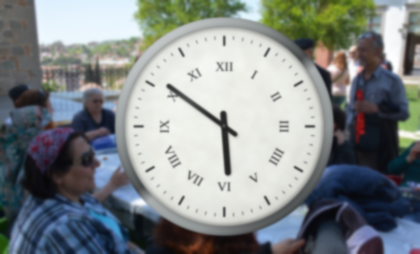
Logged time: 5,51
